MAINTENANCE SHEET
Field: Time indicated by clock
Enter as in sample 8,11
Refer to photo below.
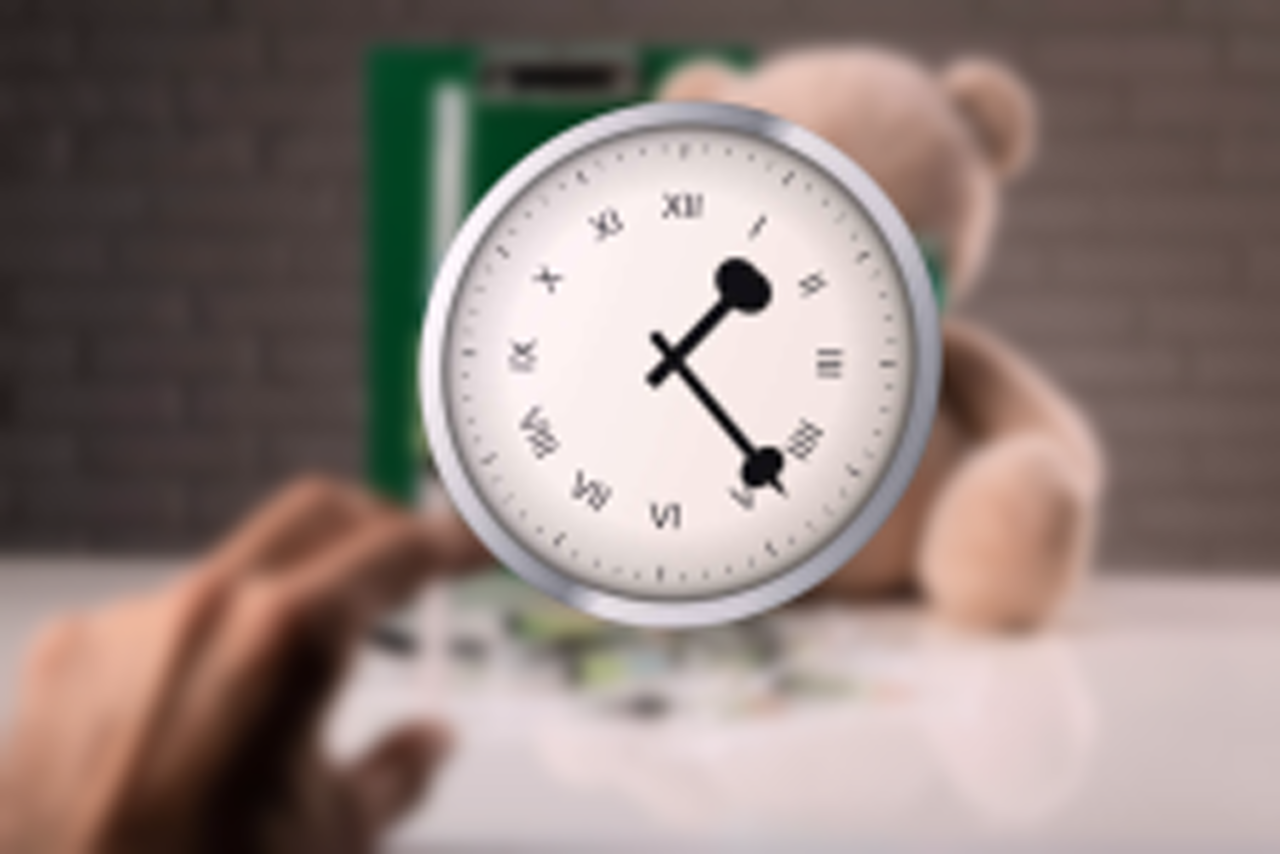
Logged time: 1,23
